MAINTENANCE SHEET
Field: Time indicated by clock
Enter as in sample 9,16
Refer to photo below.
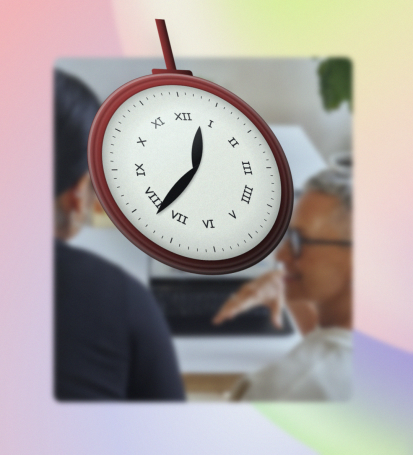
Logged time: 12,38
